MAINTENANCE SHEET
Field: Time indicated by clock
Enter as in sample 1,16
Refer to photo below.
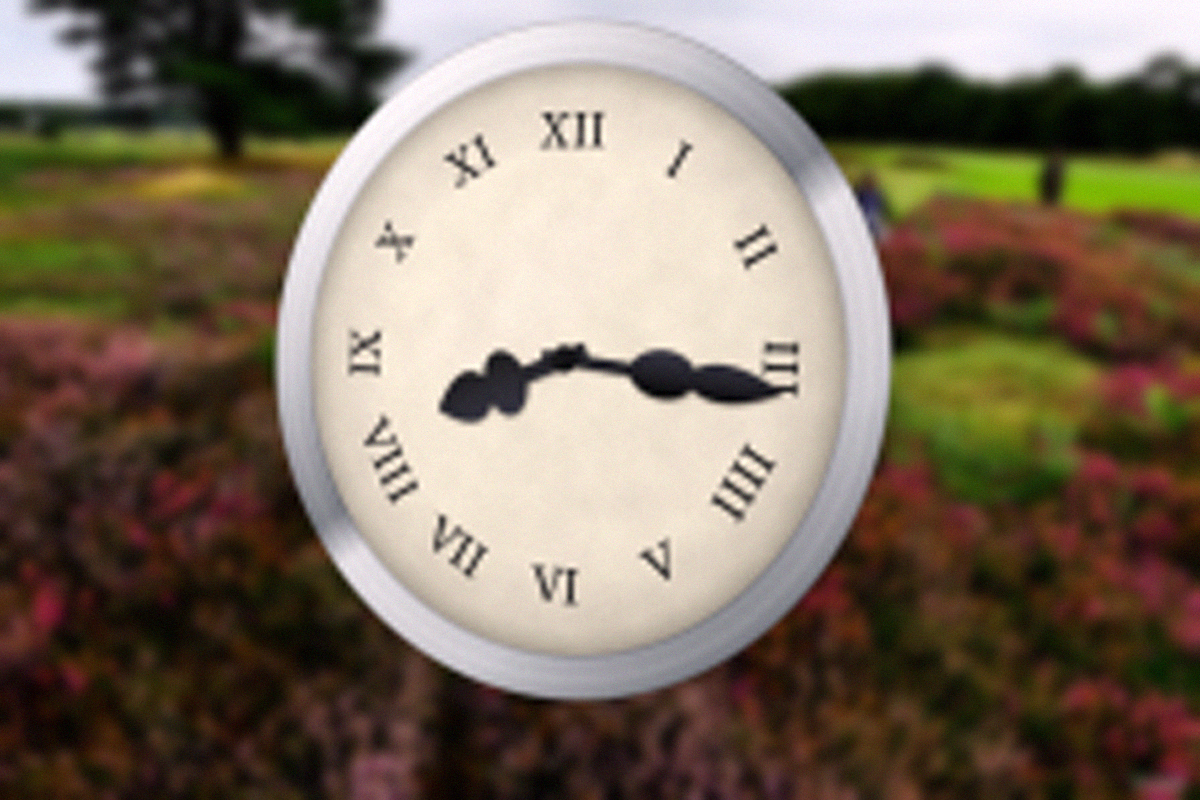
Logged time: 8,16
